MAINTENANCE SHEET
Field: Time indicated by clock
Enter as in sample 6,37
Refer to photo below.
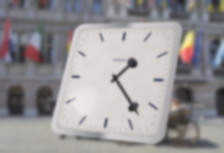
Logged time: 1,23
